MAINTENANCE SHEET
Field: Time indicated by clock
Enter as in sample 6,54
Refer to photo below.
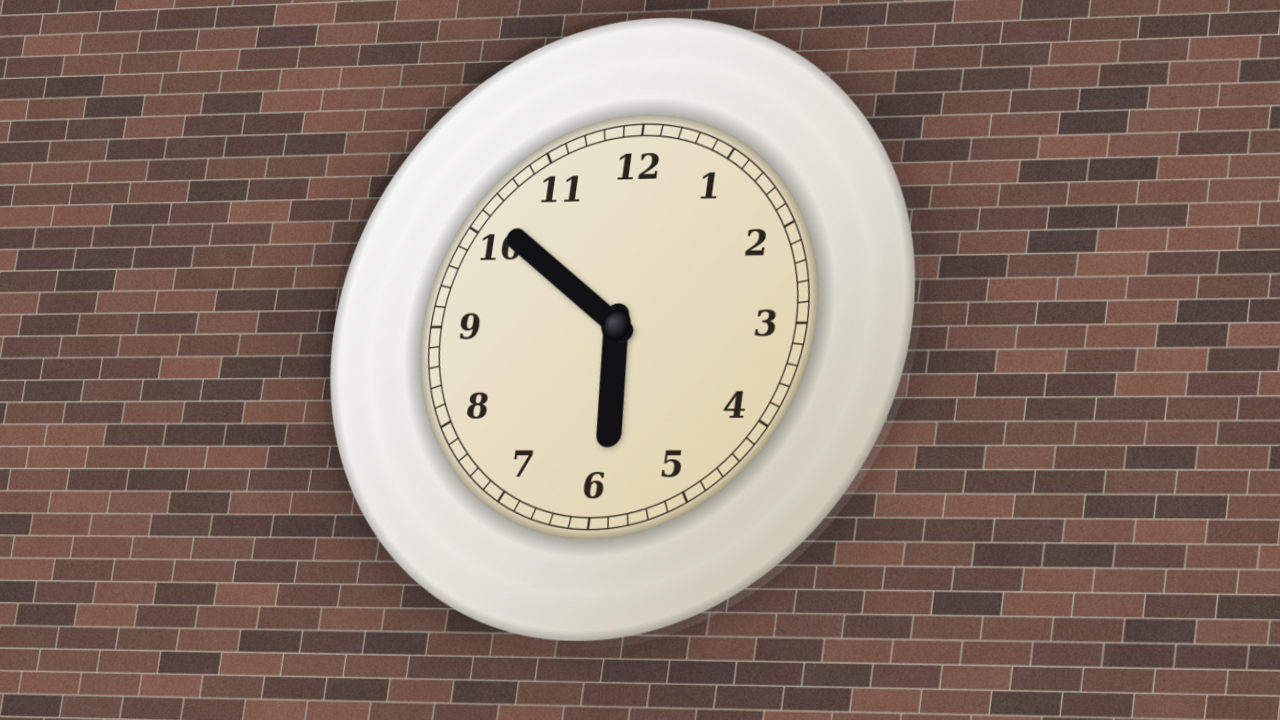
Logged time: 5,51
